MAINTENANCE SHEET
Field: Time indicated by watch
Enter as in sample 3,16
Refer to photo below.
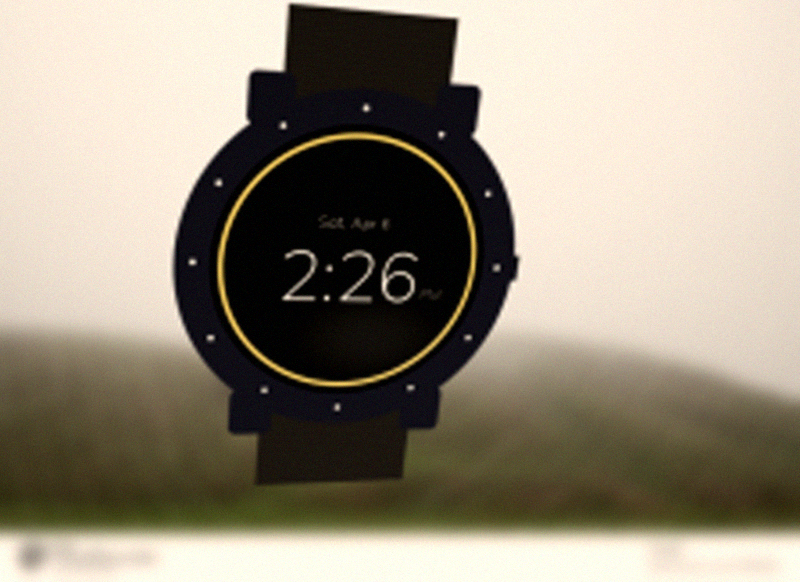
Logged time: 2,26
